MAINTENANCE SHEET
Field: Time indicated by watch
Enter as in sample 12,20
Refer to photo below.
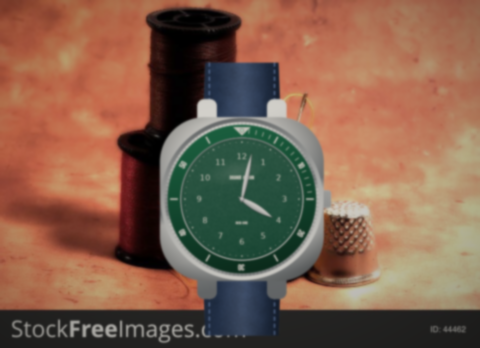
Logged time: 4,02
